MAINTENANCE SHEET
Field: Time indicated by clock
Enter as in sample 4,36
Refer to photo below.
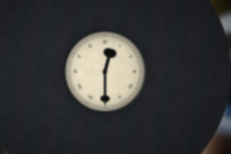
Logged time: 12,30
